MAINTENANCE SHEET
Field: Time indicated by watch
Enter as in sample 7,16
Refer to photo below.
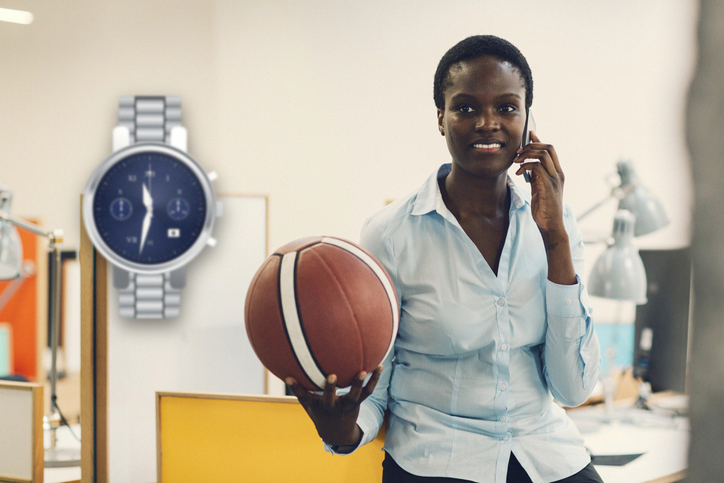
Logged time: 11,32
